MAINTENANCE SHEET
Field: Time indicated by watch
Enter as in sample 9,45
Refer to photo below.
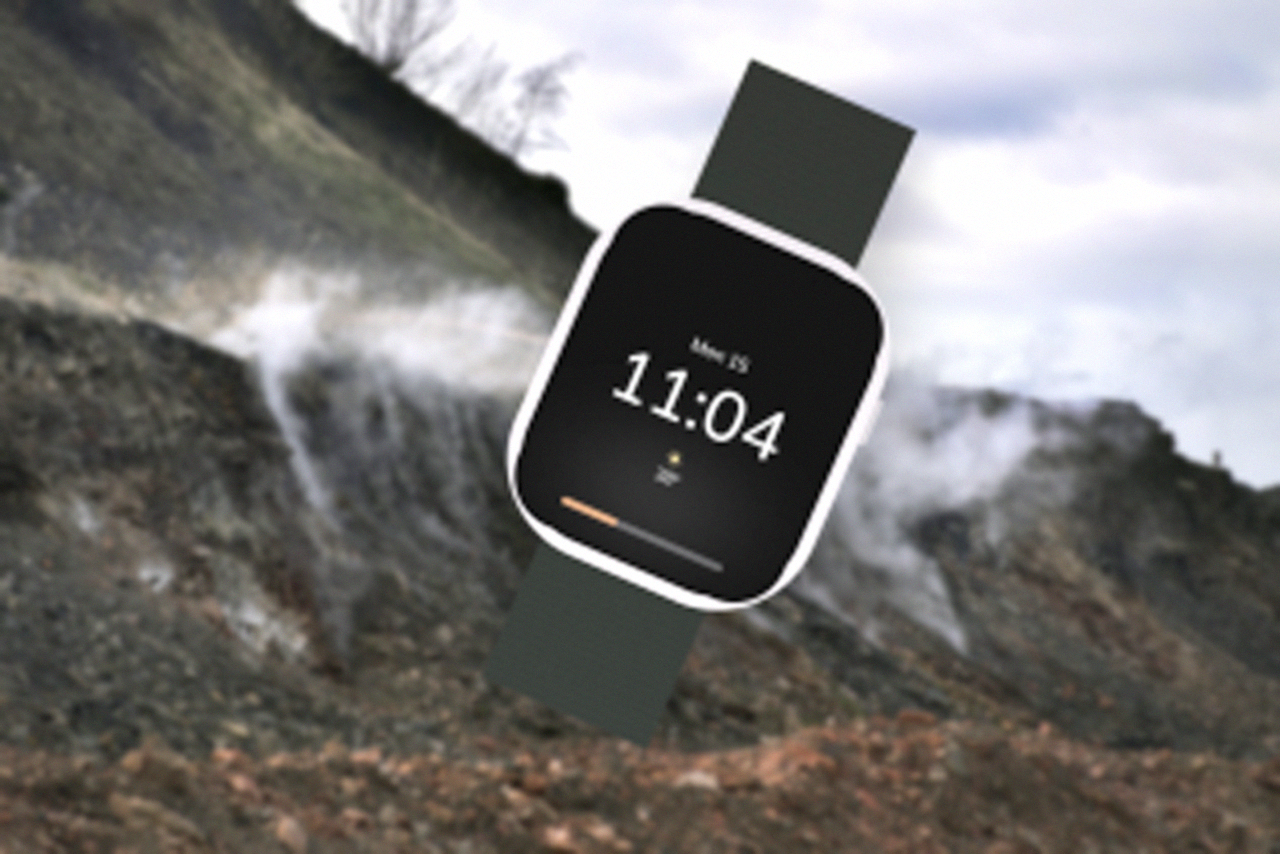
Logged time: 11,04
